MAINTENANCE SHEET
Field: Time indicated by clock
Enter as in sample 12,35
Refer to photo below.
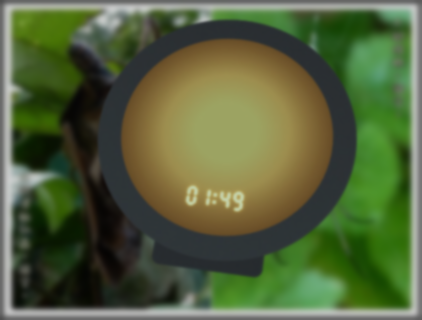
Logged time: 1,49
